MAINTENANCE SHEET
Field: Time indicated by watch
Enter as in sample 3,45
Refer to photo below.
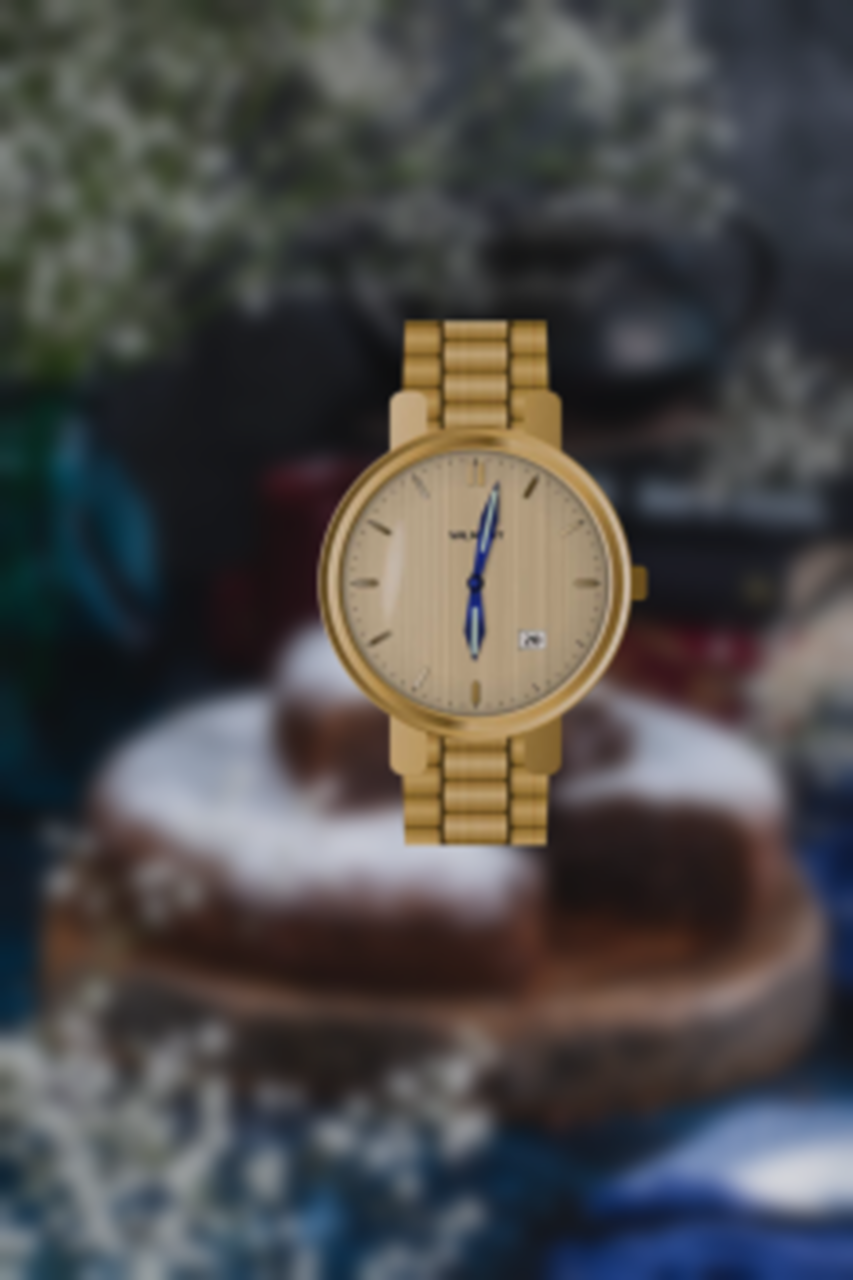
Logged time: 6,02
